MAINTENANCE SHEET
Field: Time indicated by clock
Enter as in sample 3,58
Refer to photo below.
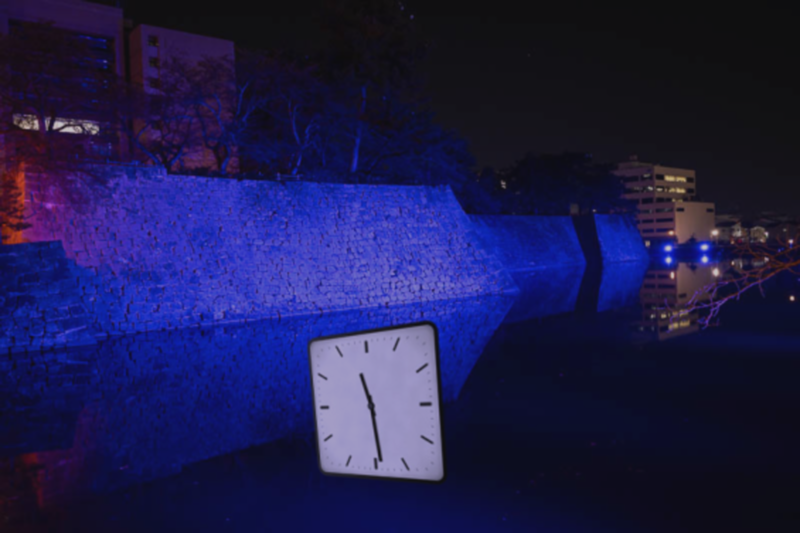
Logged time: 11,29
